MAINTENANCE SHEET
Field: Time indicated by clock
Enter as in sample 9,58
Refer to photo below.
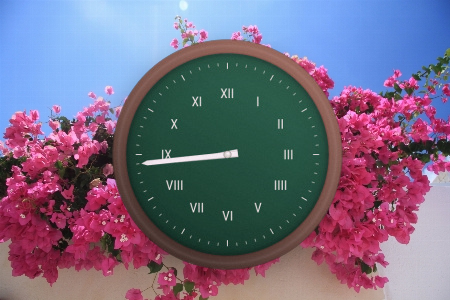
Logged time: 8,44
